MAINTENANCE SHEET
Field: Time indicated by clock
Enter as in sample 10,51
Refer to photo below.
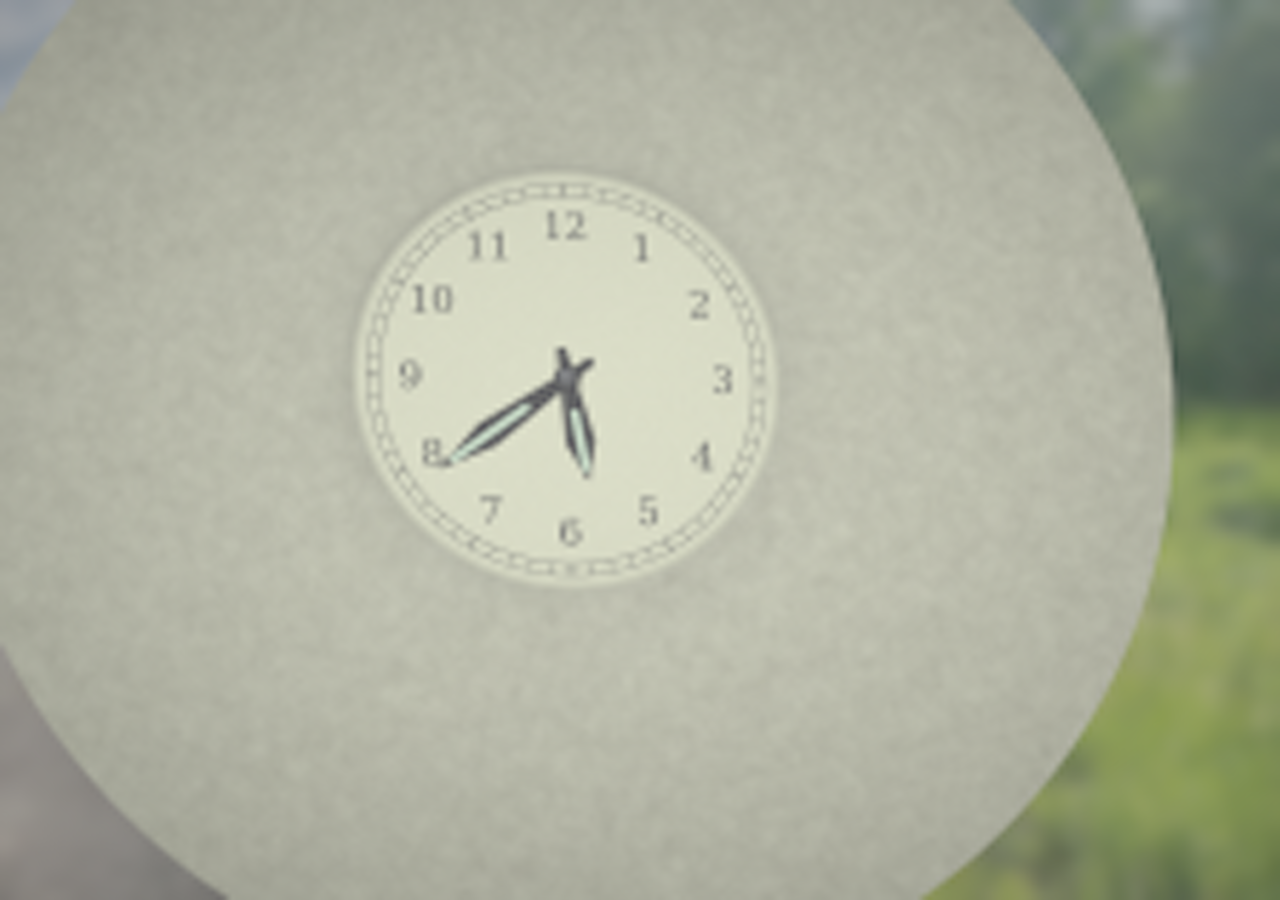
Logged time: 5,39
